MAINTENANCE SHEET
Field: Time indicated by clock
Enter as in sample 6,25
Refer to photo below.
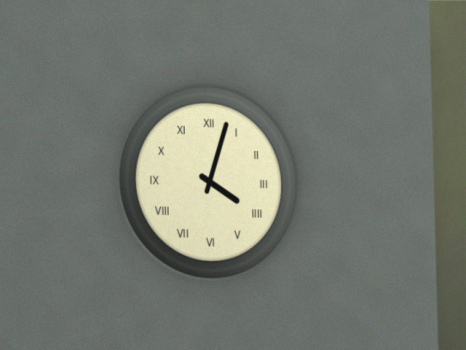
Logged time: 4,03
